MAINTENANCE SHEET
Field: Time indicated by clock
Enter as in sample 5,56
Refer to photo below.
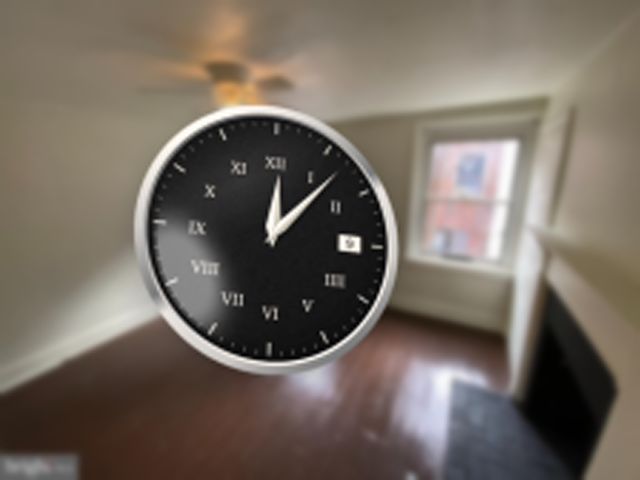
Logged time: 12,07
